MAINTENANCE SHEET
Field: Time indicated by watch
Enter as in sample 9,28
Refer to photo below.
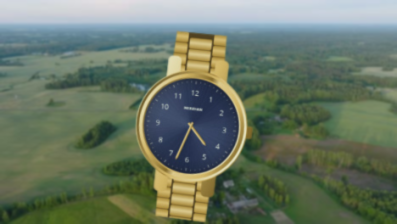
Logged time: 4,33
